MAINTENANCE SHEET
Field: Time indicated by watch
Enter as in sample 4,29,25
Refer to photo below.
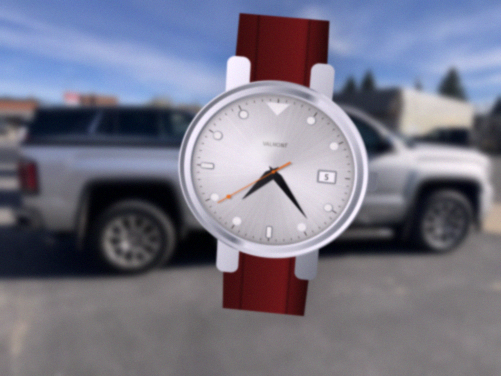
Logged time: 7,23,39
